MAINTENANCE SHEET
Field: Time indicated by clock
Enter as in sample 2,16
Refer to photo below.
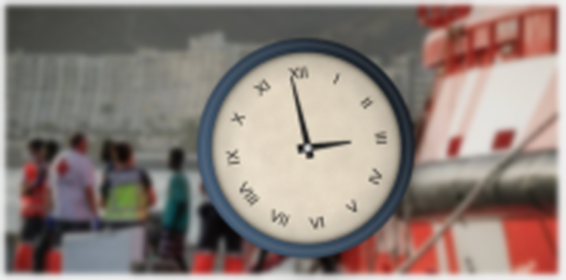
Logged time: 2,59
